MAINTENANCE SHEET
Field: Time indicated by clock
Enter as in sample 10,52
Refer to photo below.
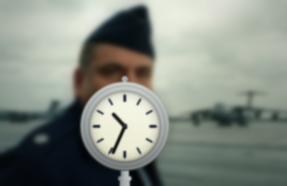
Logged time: 10,34
